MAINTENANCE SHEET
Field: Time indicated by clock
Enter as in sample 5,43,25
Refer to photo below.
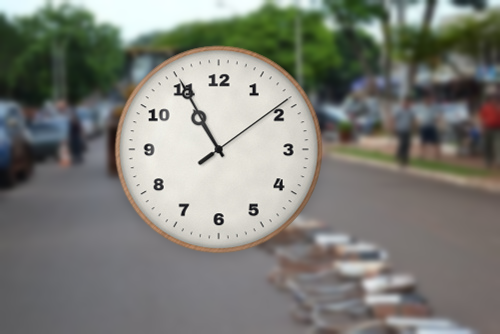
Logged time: 10,55,09
